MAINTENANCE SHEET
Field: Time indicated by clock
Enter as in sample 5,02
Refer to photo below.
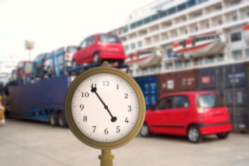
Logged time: 4,54
